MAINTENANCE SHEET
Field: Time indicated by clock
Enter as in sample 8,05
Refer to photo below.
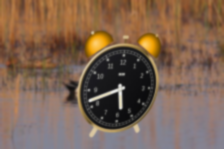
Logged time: 5,42
